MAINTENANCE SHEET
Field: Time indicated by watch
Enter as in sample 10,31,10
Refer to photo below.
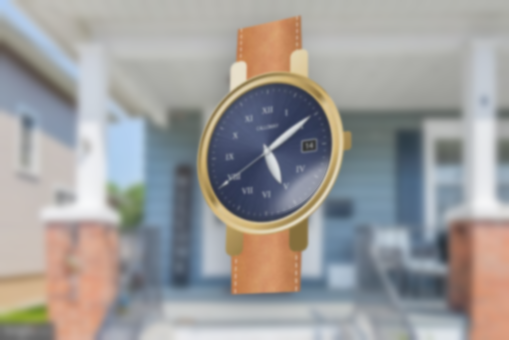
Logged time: 5,09,40
